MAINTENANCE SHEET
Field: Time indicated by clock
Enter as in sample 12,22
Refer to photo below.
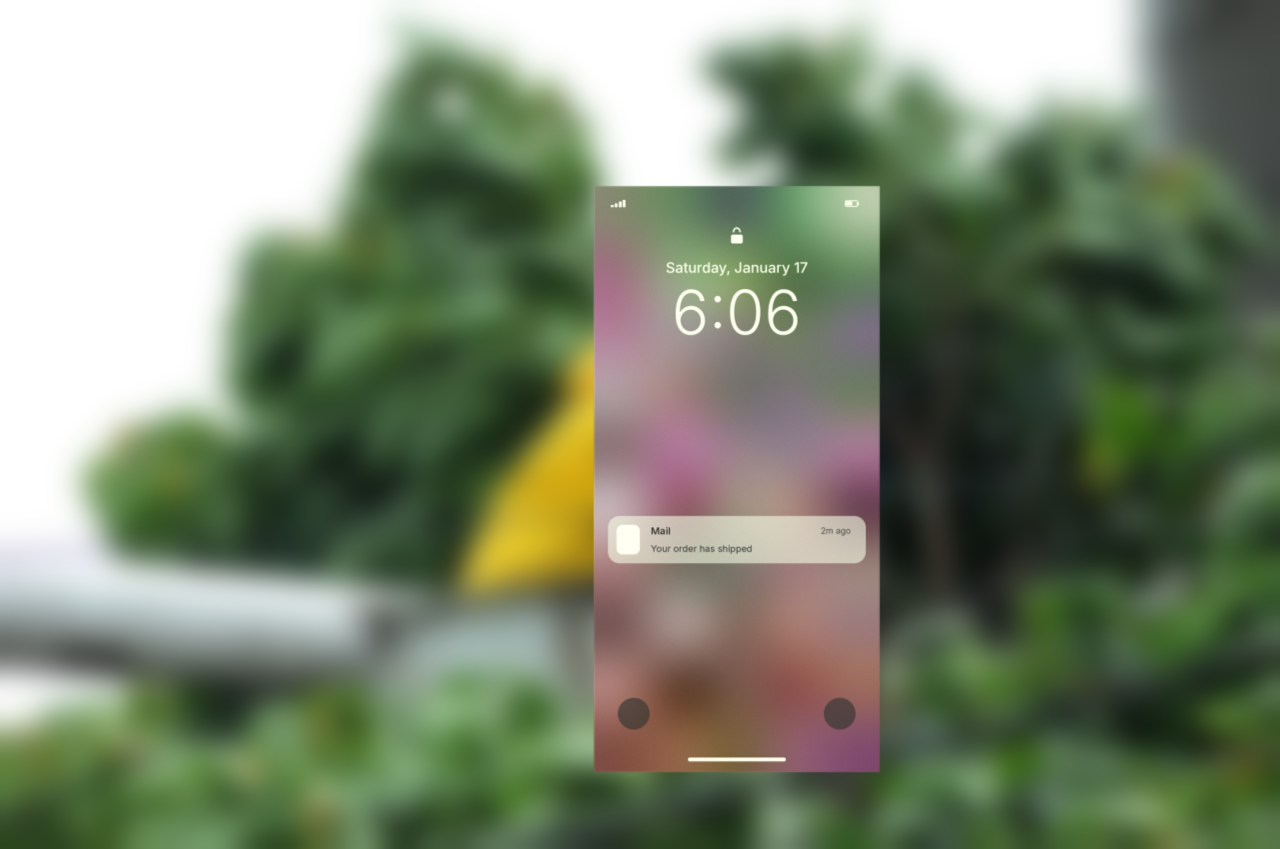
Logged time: 6,06
